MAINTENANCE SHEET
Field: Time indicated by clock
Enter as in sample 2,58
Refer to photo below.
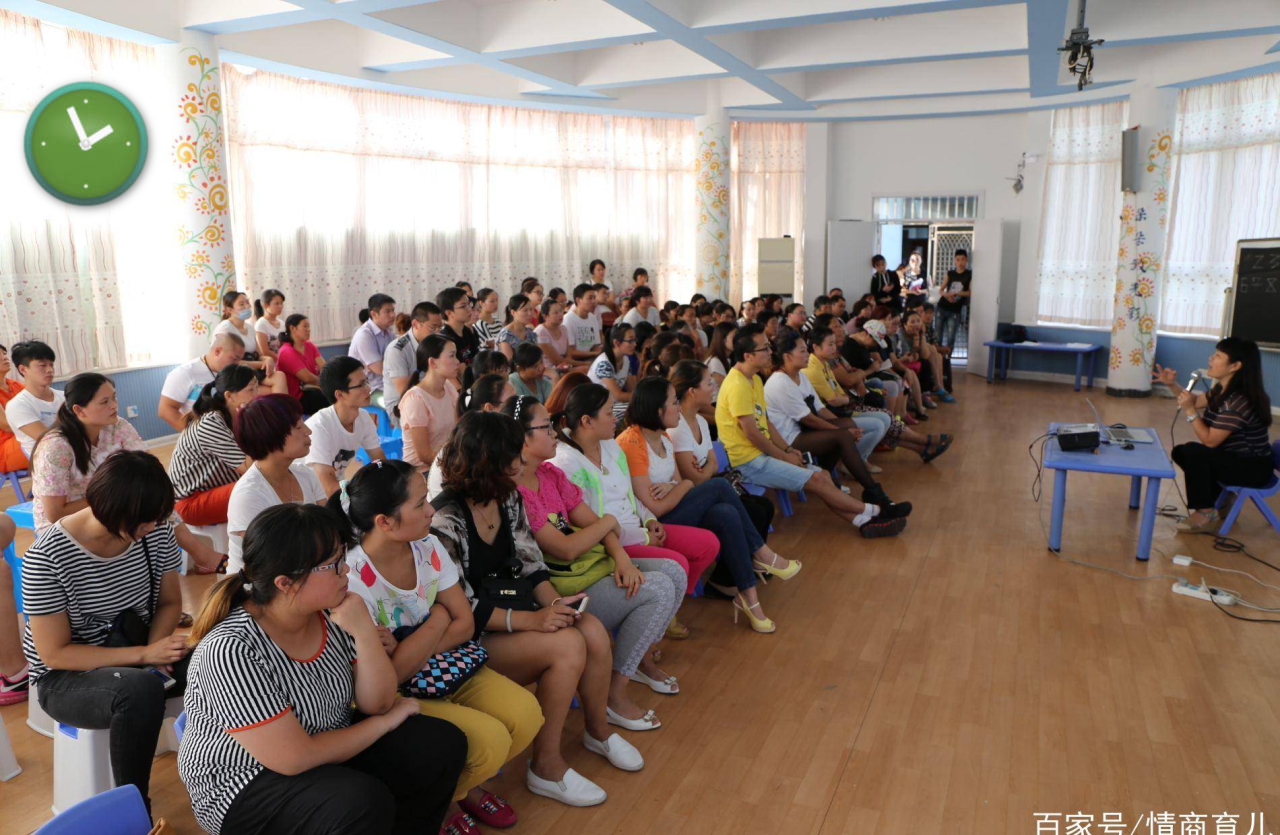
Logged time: 1,56
